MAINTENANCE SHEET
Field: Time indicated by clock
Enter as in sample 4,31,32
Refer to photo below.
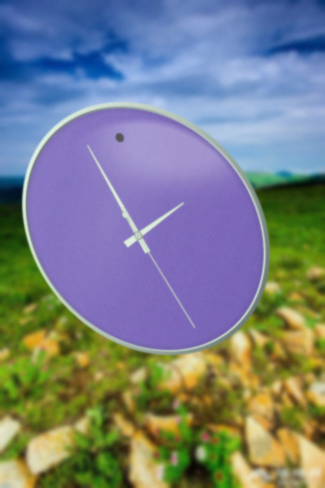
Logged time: 1,56,26
